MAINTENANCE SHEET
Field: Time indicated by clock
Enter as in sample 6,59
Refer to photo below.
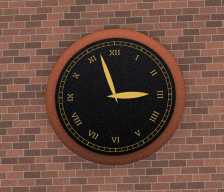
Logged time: 2,57
